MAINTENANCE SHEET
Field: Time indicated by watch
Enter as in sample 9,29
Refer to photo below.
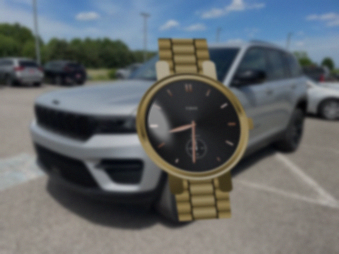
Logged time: 8,31
